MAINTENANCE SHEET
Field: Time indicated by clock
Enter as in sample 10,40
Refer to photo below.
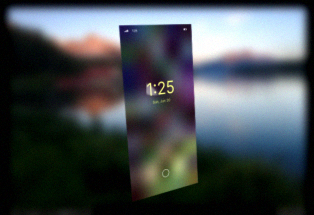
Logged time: 1,25
